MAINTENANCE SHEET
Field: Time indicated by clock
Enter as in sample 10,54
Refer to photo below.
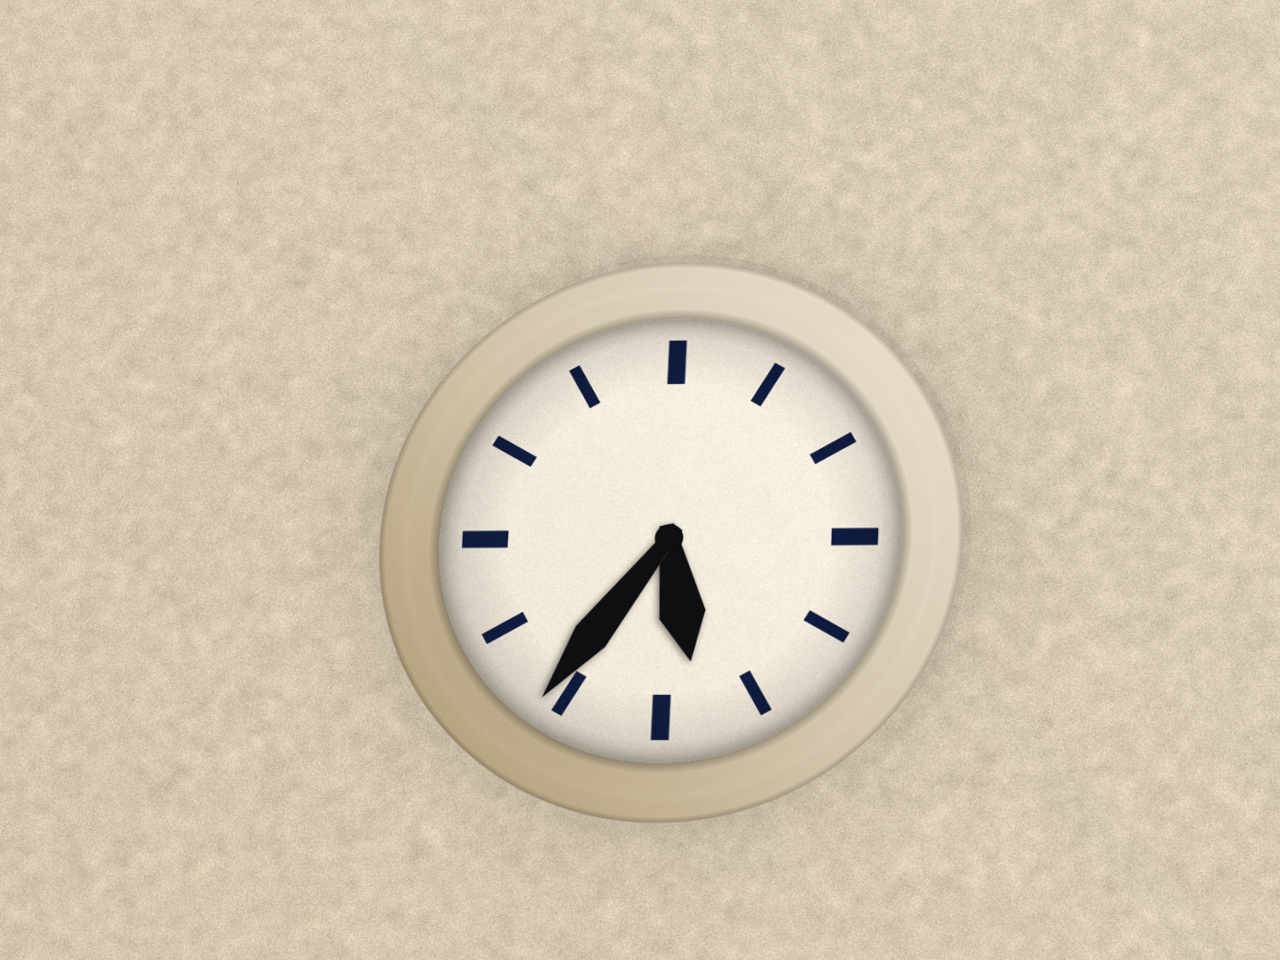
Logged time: 5,36
